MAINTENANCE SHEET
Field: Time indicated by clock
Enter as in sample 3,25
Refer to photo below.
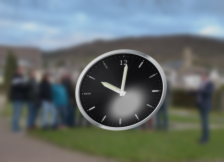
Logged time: 10,01
